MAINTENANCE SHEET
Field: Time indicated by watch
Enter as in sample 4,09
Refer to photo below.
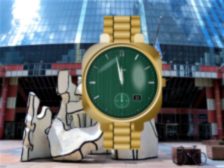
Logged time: 11,58
